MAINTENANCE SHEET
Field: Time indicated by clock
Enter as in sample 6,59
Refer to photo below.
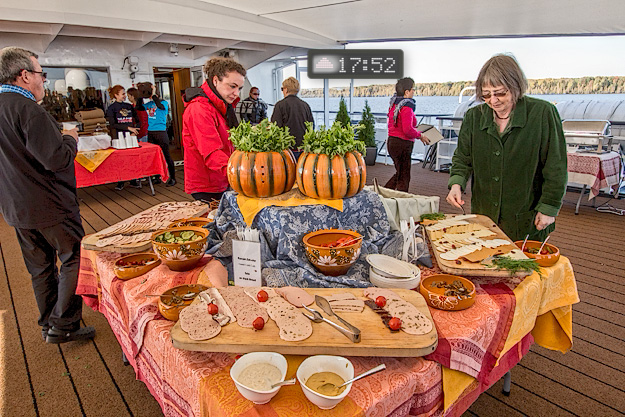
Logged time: 17,52
